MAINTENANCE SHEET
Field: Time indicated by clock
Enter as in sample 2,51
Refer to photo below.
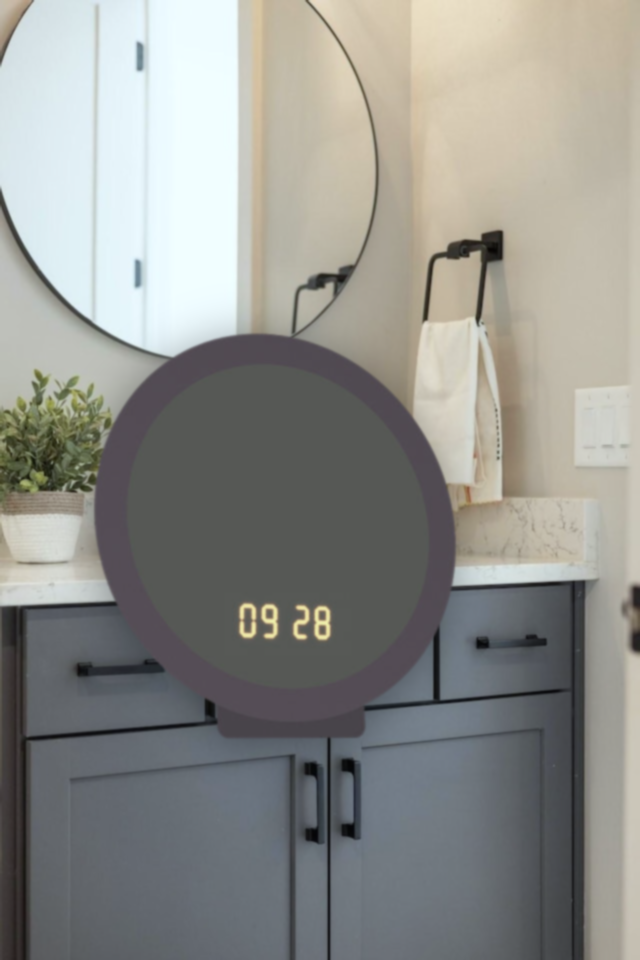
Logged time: 9,28
